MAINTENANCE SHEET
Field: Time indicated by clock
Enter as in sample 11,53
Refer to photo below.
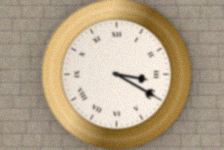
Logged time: 3,20
